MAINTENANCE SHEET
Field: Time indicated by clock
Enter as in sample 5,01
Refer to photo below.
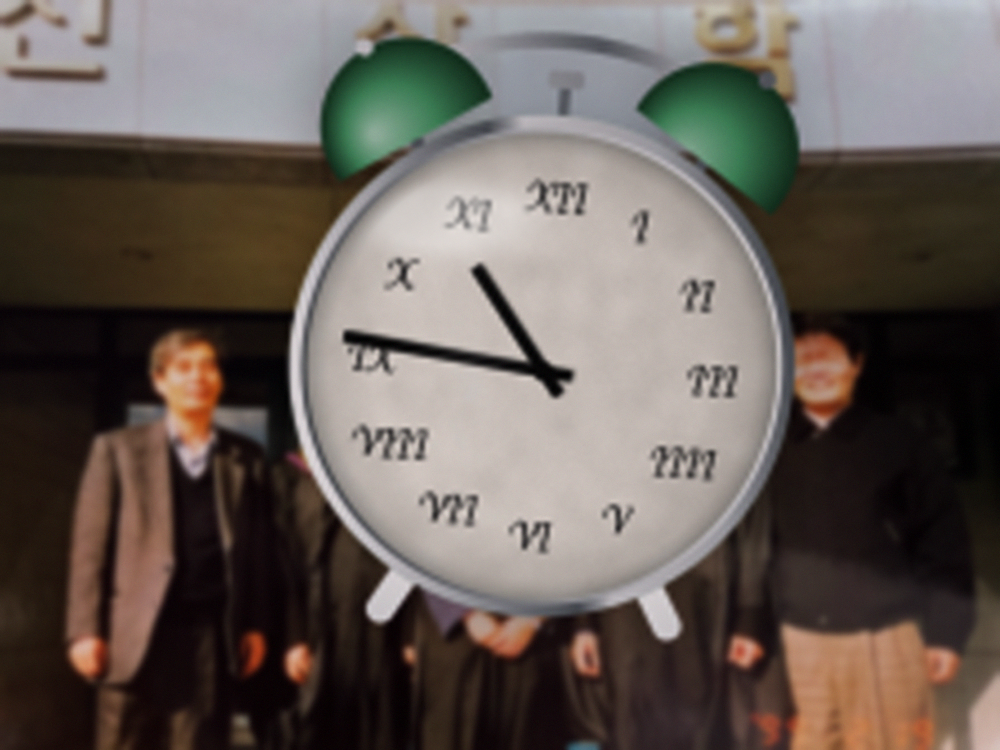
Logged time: 10,46
